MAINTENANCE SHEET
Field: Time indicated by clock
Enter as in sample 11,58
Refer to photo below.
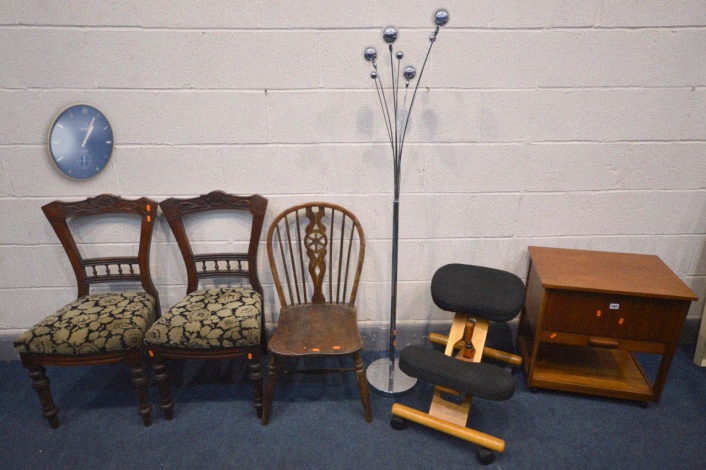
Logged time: 1,04
